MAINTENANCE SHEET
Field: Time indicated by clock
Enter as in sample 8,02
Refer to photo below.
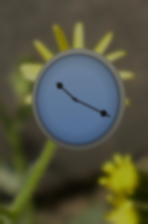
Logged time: 10,19
